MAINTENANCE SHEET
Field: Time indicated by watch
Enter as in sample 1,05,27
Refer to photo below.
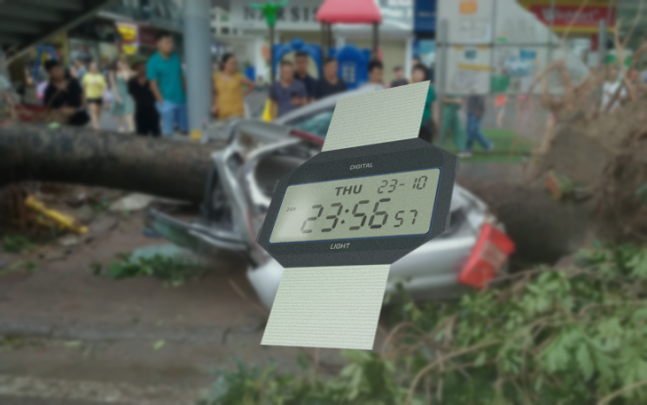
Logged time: 23,56,57
